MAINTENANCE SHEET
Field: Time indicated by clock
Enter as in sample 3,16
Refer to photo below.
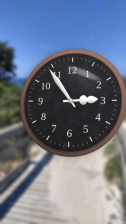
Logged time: 2,54
